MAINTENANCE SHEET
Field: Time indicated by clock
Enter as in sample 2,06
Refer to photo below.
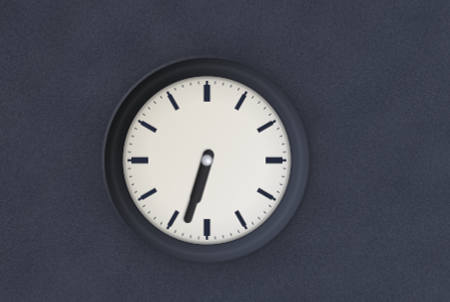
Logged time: 6,33
